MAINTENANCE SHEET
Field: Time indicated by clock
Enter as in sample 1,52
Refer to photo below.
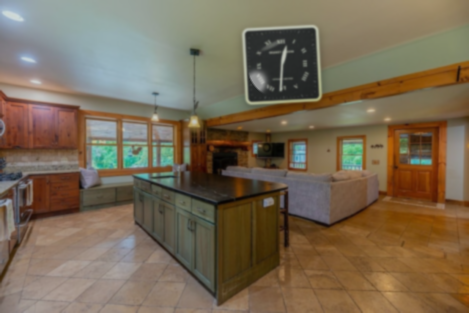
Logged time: 12,31
